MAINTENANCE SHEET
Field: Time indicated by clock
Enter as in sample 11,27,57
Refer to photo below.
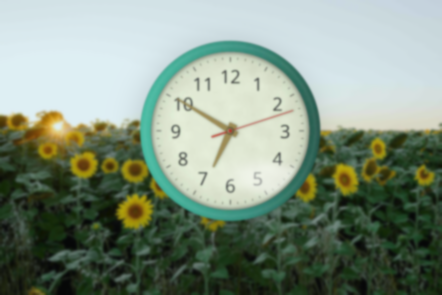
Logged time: 6,50,12
